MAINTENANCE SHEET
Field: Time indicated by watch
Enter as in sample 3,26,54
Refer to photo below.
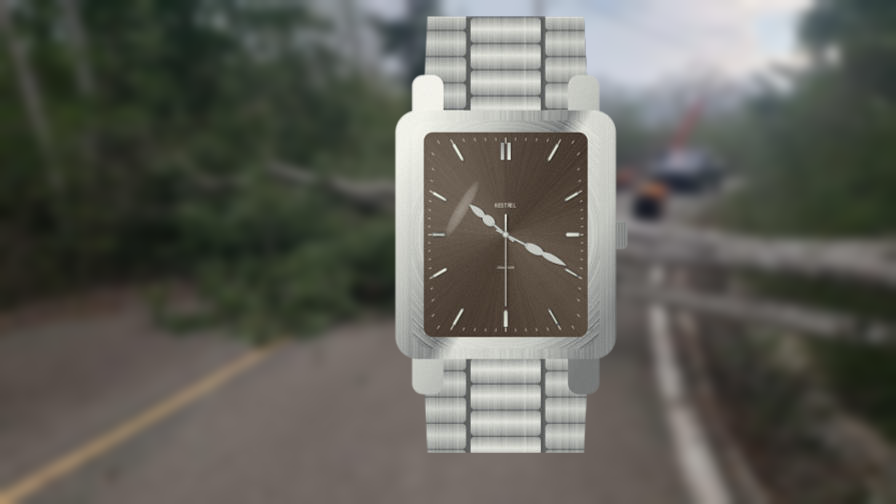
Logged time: 10,19,30
